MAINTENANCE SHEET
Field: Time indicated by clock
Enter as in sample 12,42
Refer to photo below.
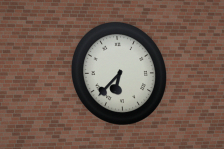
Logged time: 6,38
